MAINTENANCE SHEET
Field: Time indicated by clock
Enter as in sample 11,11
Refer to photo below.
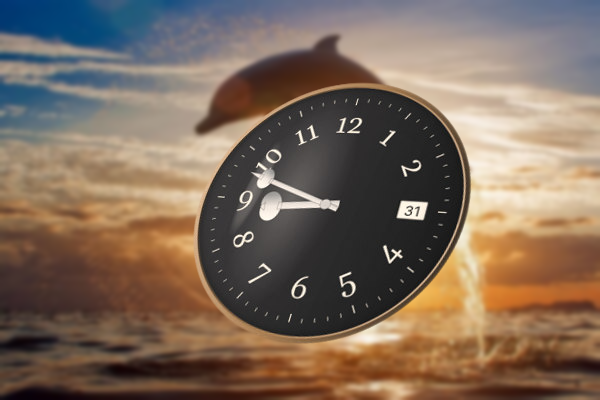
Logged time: 8,48
